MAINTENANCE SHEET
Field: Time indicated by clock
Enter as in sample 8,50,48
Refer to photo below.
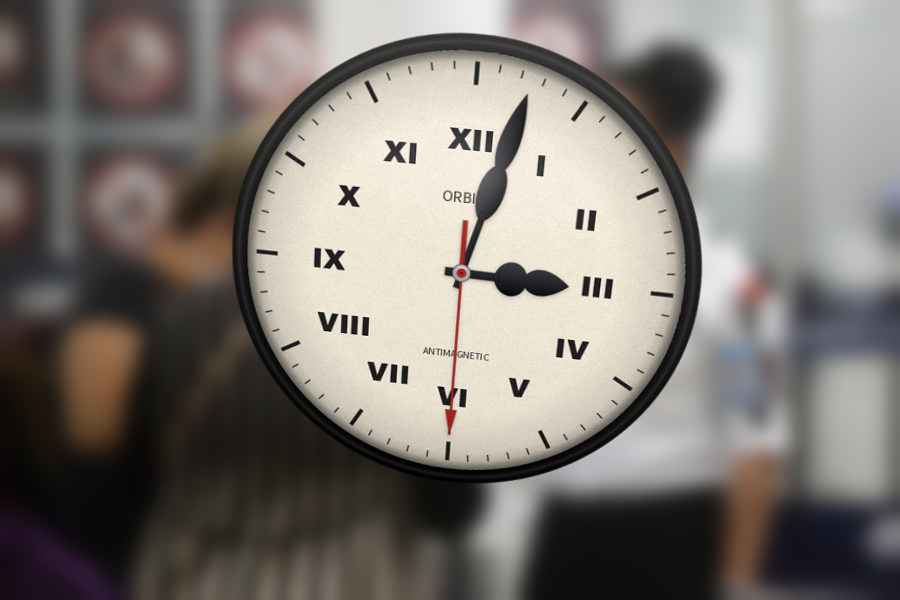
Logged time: 3,02,30
